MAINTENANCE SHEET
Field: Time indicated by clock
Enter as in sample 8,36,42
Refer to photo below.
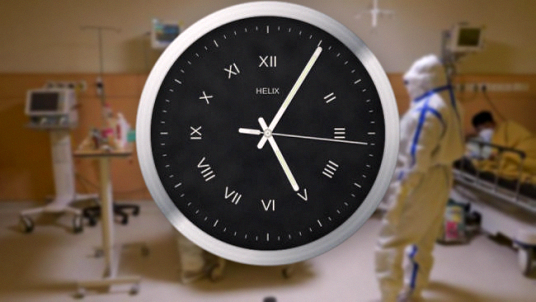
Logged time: 5,05,16
